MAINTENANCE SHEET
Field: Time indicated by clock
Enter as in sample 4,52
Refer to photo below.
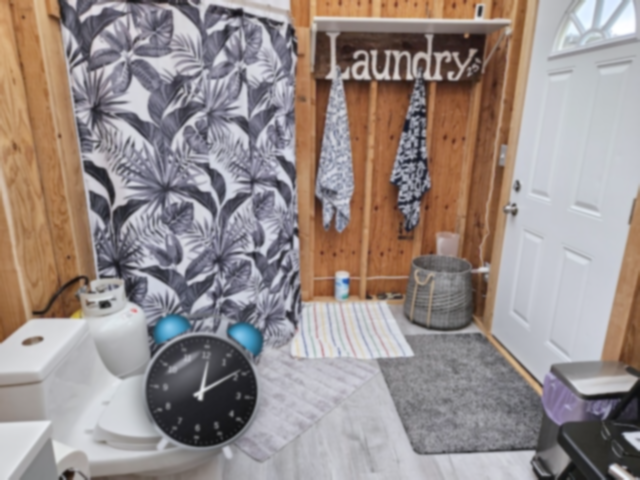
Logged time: 12,09
